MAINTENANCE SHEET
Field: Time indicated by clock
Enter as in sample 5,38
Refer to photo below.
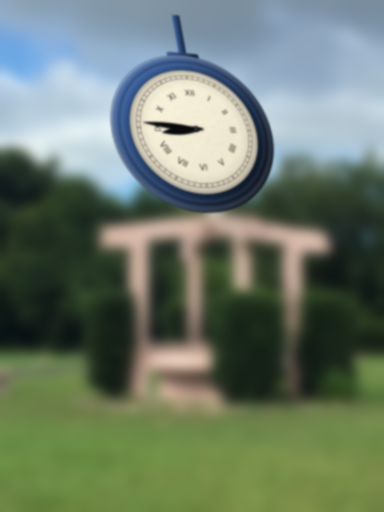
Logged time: 8,46
